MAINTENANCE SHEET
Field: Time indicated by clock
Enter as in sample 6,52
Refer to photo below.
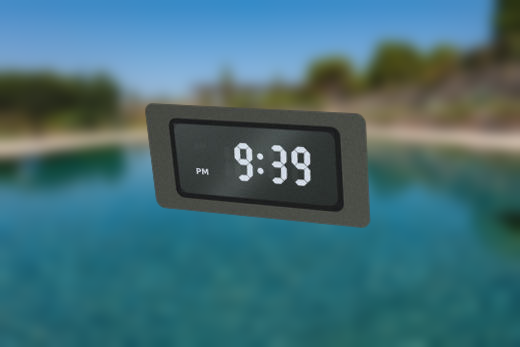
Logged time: 9,39
